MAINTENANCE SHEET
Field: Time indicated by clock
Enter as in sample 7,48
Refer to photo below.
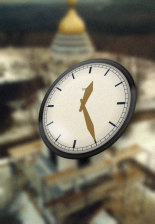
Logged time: 12,25
